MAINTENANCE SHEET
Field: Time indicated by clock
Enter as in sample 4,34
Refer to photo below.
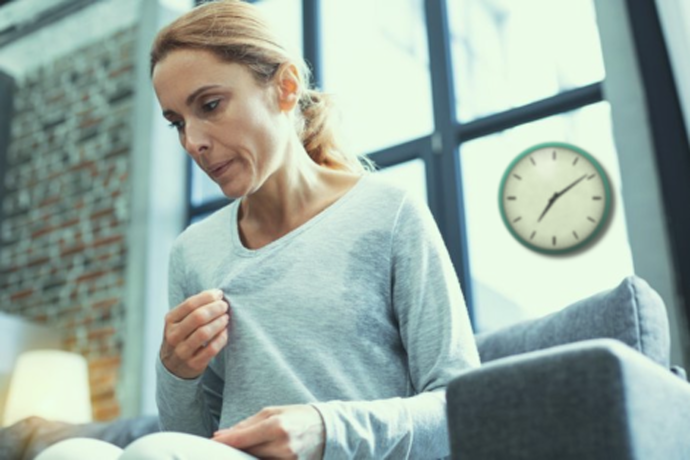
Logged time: 7,09
